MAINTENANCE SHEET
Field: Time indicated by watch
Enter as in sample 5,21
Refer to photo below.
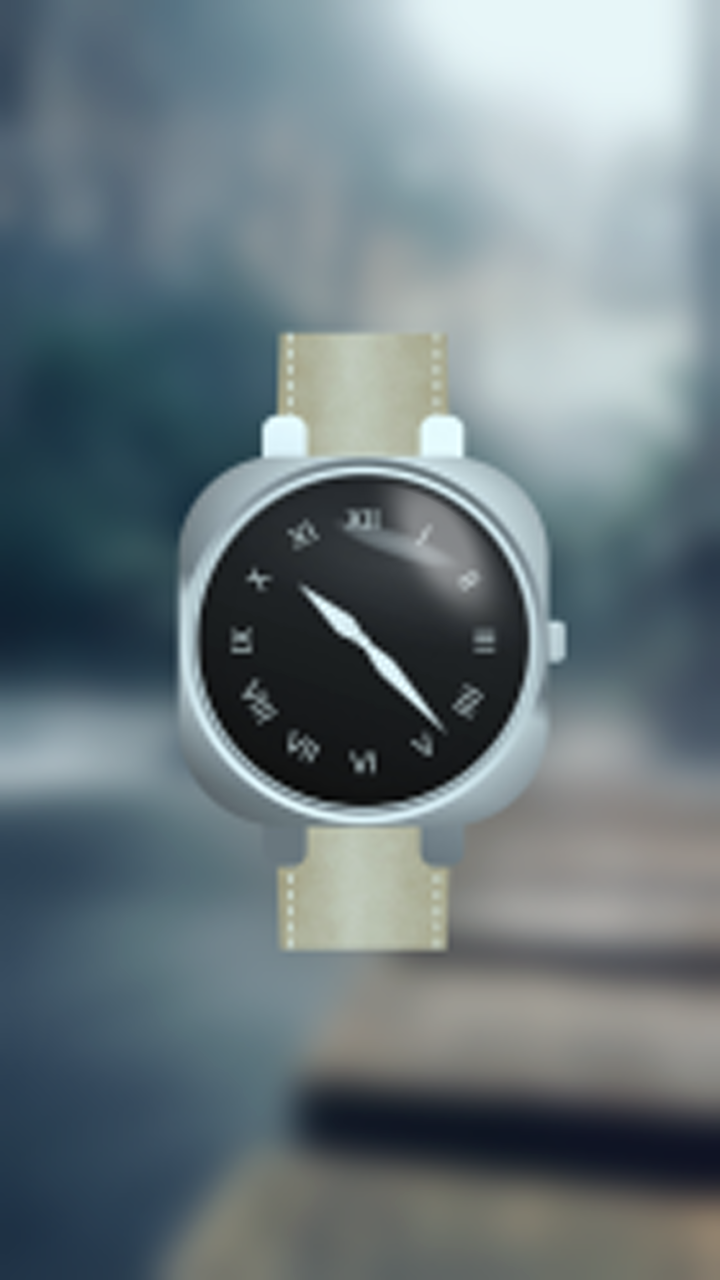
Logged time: 10,23
